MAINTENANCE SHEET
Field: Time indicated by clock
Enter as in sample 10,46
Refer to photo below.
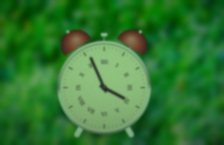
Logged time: 3,56
